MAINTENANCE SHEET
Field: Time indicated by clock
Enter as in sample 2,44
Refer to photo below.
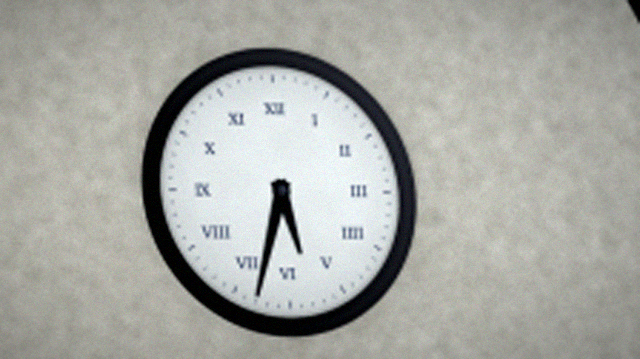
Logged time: 5,33
